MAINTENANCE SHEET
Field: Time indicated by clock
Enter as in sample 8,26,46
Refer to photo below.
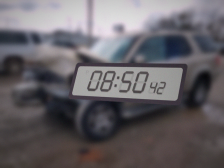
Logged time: 8,50,42
